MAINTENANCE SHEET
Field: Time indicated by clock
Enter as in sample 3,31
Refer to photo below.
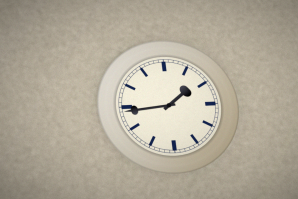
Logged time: 1,44
